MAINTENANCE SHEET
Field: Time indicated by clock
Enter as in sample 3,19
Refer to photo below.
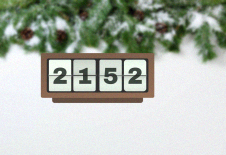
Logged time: 21,52
